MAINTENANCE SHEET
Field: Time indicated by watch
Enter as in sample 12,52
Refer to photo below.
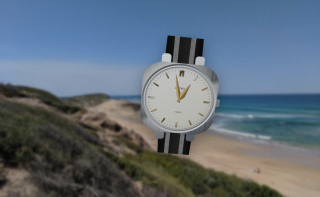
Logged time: 12,58
